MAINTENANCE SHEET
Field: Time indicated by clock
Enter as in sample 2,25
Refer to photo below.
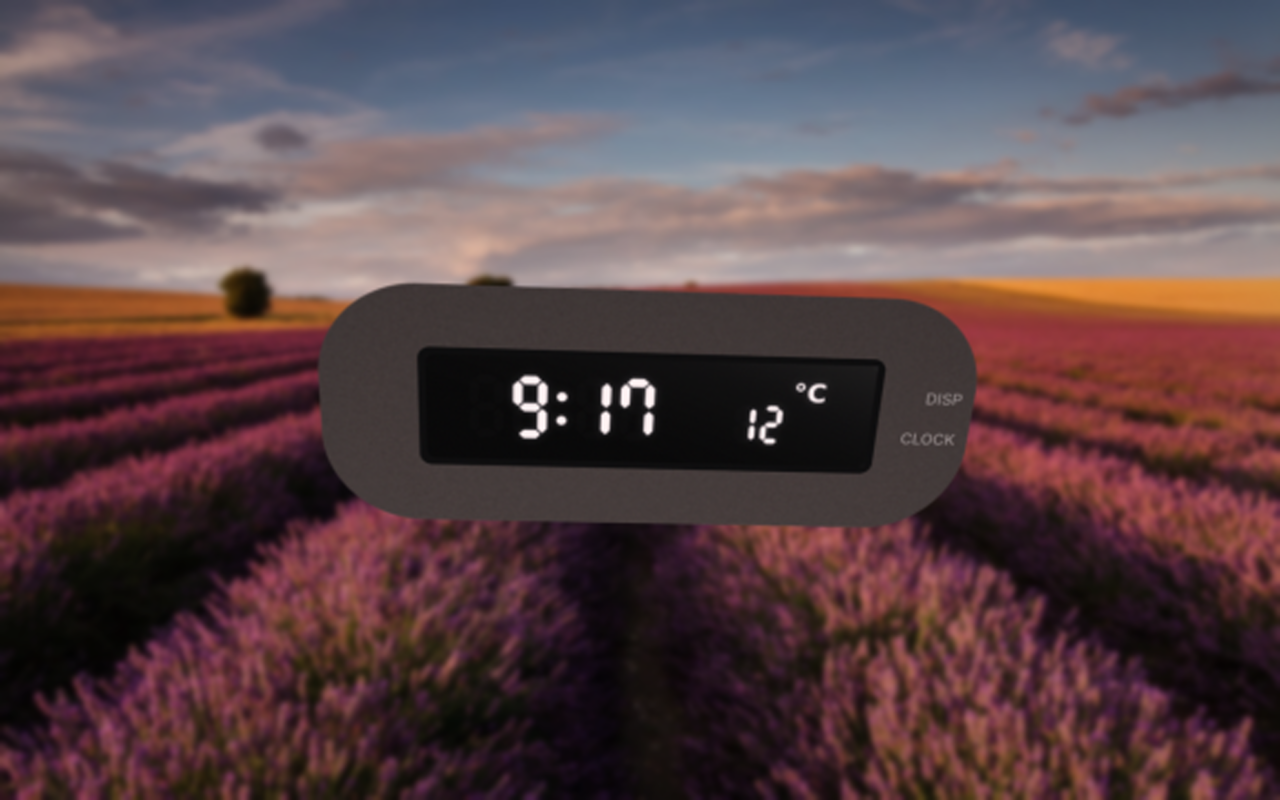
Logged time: 9,17
